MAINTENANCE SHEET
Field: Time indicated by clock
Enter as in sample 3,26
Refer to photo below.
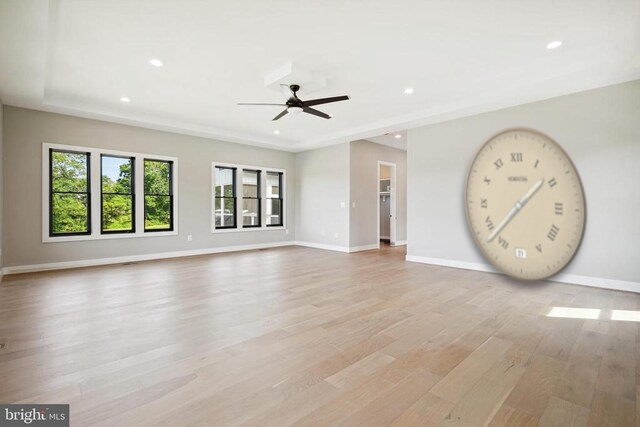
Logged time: 1,38
